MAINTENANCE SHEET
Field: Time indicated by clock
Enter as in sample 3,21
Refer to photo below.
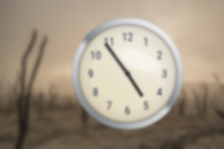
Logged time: 4,54
